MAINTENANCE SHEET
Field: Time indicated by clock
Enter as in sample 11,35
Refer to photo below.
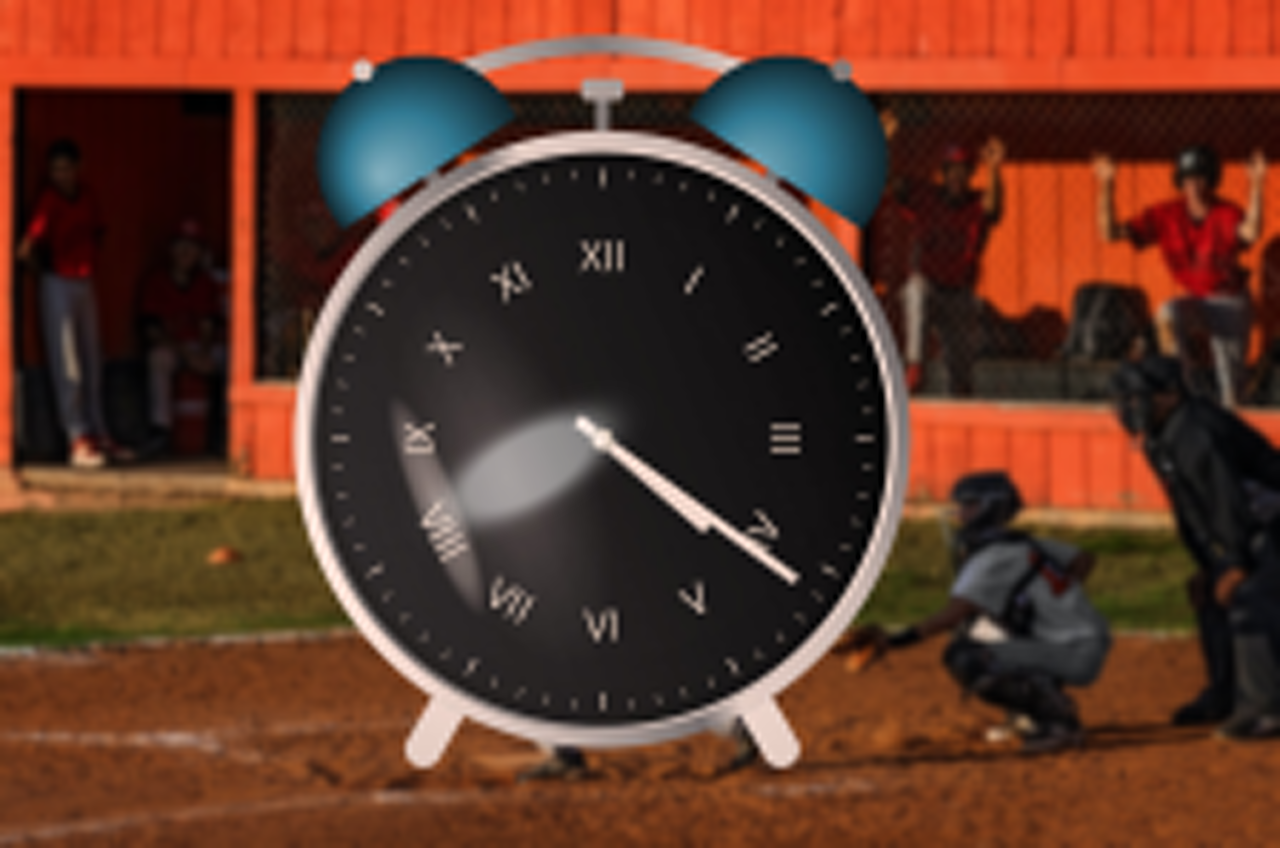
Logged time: 4,21
